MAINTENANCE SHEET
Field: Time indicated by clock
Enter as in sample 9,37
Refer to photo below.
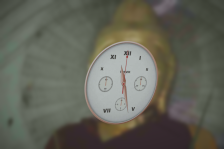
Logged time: 11,27
